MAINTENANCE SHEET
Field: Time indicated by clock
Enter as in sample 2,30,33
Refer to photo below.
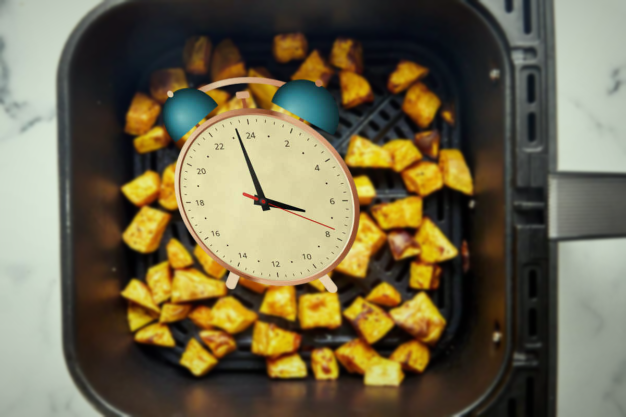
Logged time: 6,58,19
